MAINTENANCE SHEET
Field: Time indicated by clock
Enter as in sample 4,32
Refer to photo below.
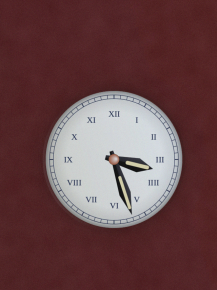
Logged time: 3,27
